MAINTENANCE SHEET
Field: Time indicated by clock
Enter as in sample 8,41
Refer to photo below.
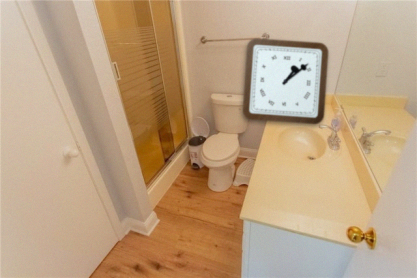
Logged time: 1,08
